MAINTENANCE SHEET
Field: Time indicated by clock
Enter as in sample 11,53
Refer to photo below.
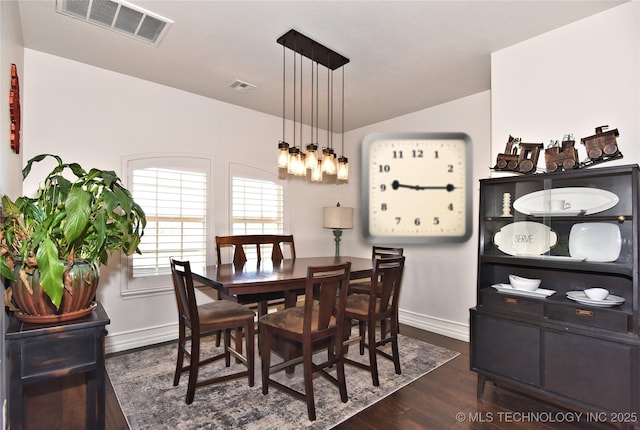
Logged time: 9,15
